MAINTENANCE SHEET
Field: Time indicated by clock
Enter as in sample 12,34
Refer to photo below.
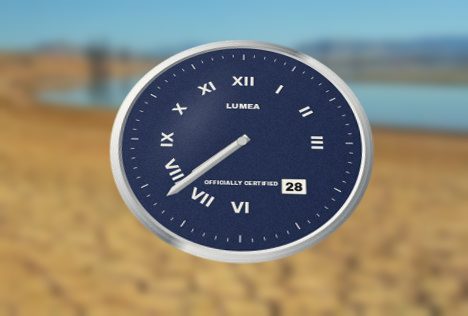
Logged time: 7,38
